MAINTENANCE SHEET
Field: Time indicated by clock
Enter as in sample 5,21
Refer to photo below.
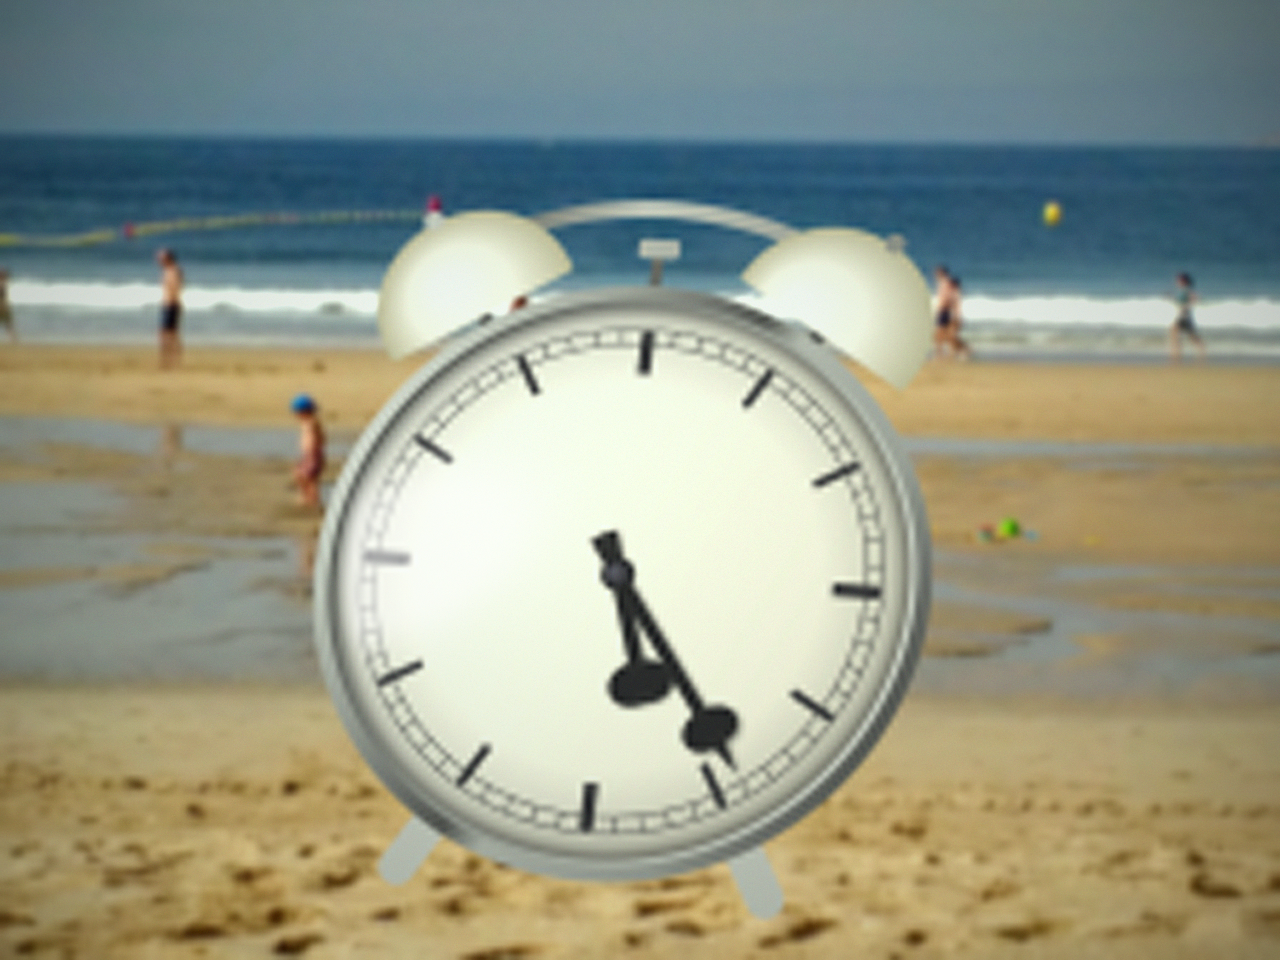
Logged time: 5,24
